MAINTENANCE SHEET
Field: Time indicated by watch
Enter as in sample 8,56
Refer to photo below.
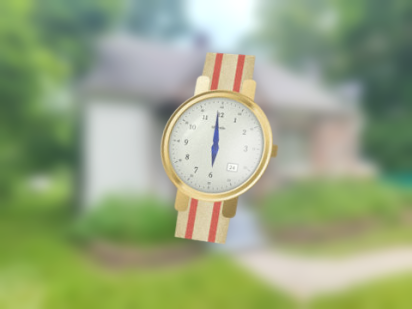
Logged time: 5,59
